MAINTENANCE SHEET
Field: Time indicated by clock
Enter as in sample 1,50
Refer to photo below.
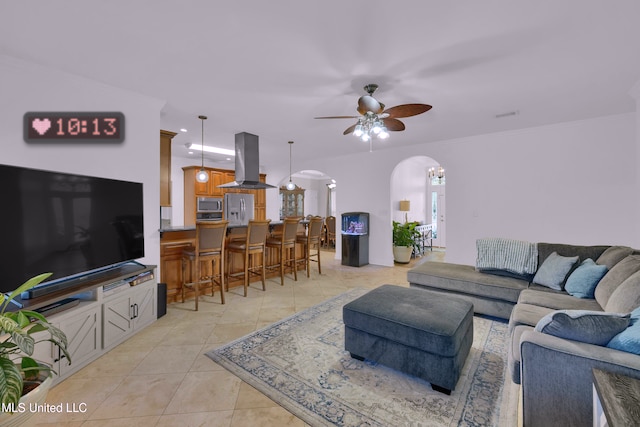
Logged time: 10,13
